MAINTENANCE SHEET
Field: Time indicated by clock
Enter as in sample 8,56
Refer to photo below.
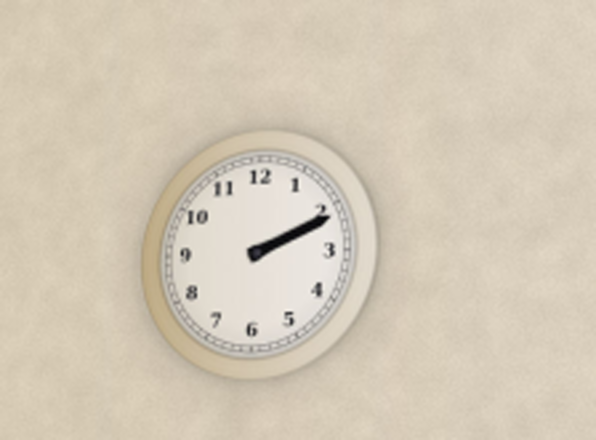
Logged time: 2,11
